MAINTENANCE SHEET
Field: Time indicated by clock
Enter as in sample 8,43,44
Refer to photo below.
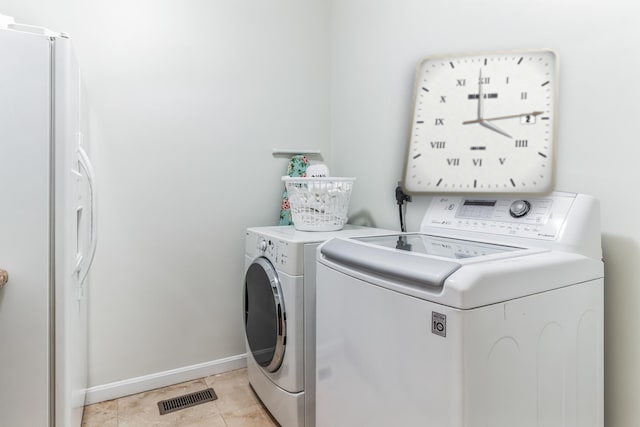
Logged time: 3,59,14
